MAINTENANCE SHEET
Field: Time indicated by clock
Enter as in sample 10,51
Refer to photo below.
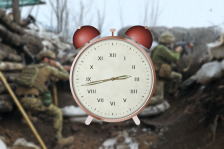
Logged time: 2,43
